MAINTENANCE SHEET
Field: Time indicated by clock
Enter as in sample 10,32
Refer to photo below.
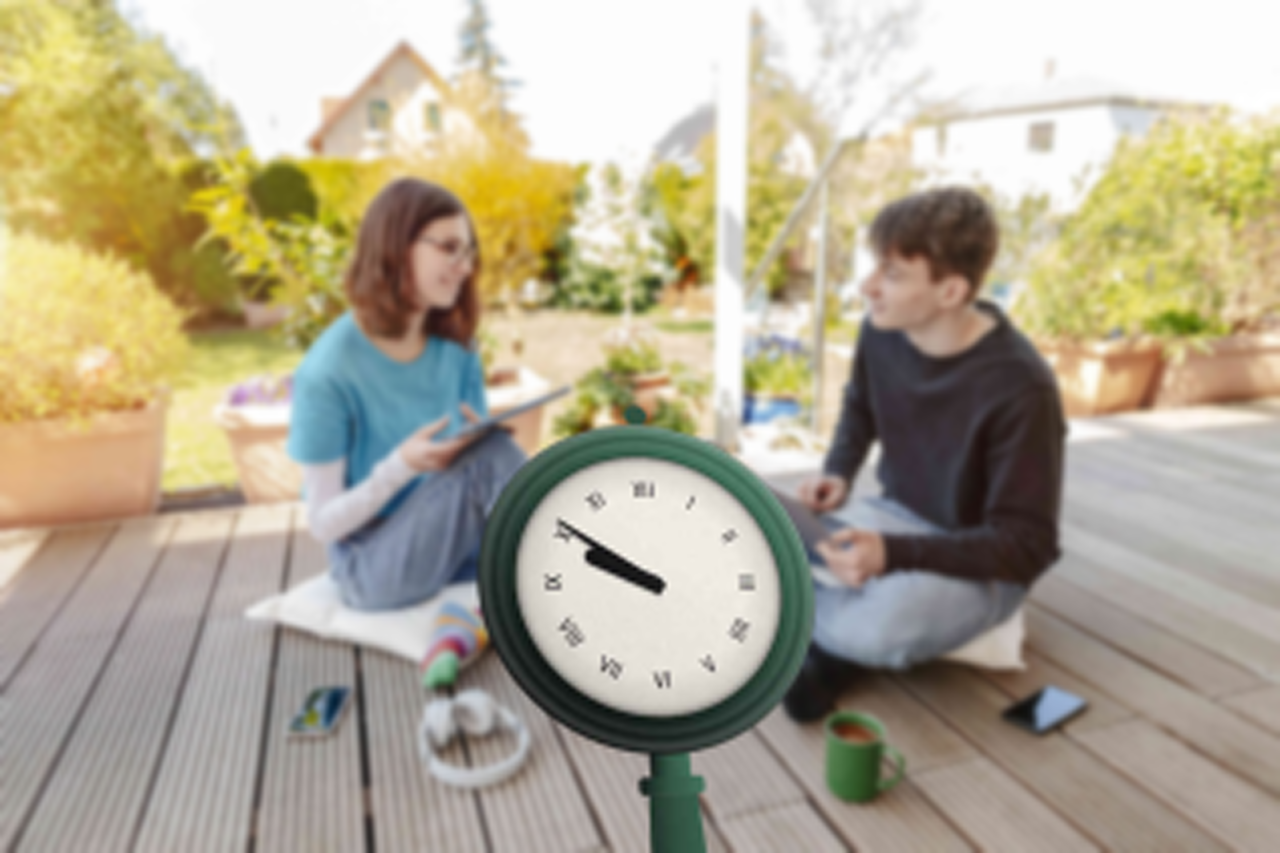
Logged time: 9,51
